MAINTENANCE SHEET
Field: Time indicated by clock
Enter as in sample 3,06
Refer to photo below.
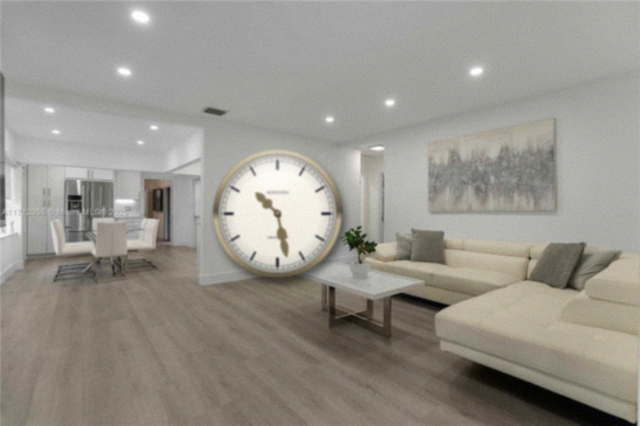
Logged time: 10,28
